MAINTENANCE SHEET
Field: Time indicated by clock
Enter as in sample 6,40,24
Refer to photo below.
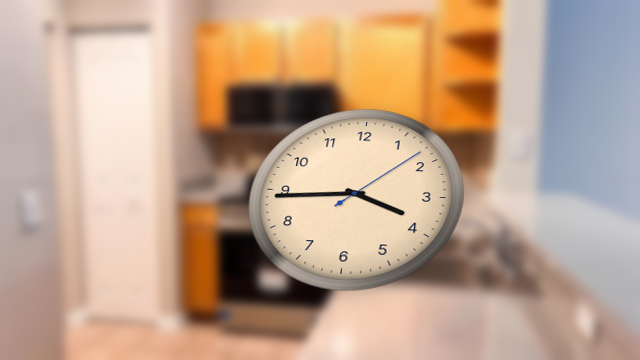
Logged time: 3,44,08
